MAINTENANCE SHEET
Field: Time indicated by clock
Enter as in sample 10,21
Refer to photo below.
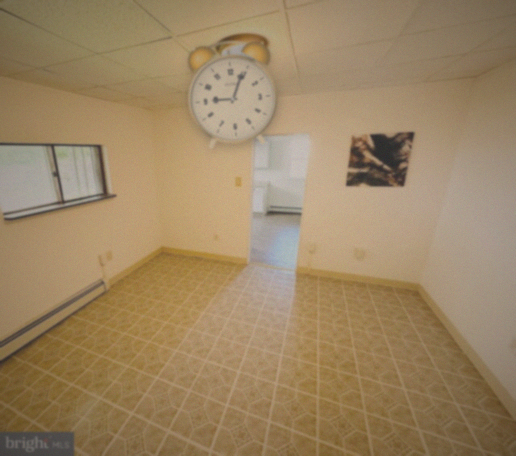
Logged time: 9,04
